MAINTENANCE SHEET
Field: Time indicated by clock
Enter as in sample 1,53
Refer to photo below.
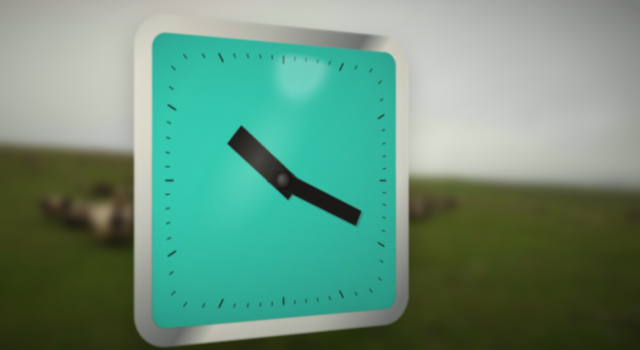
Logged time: 10,19
